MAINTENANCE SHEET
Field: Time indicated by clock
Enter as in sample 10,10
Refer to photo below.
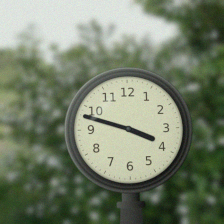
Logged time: 3,48
